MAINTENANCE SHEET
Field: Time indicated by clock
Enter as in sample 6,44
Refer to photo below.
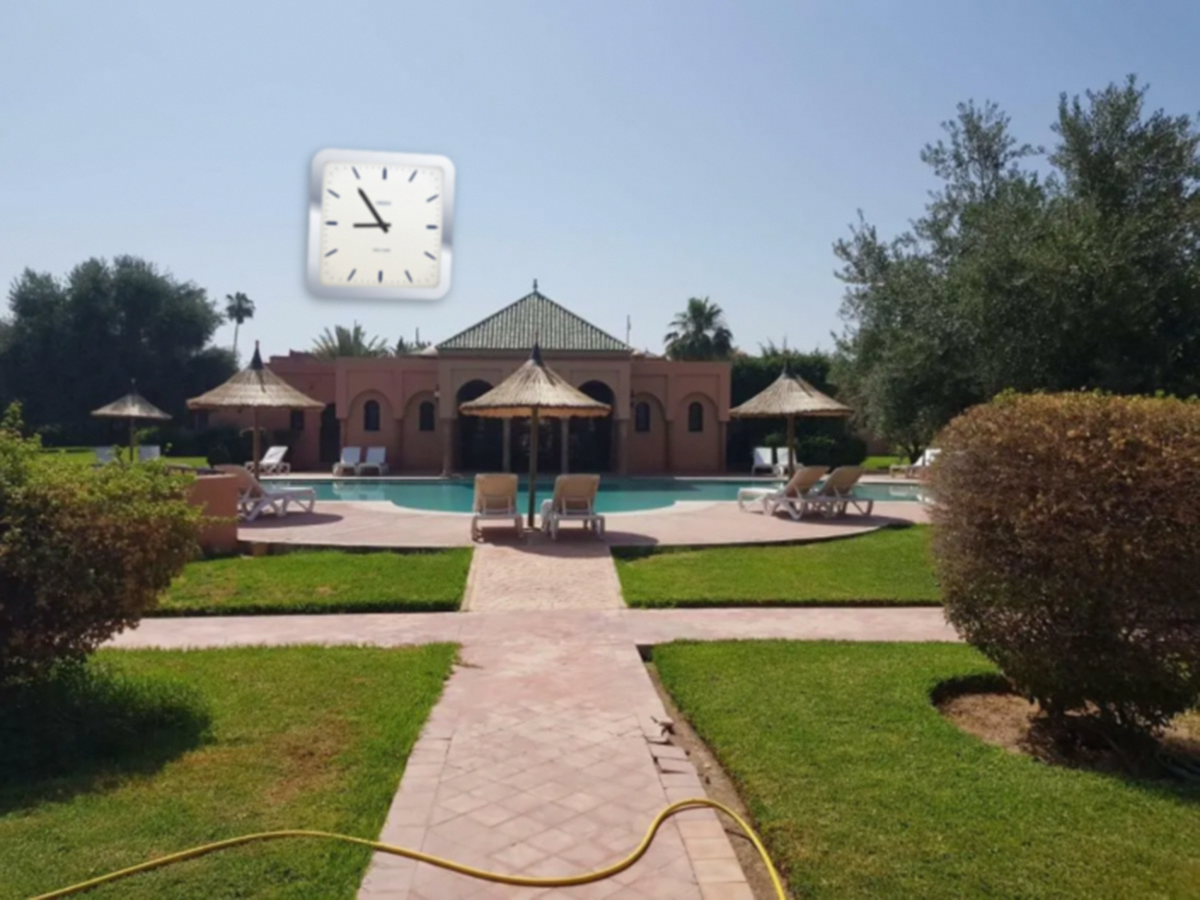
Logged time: 8,54
